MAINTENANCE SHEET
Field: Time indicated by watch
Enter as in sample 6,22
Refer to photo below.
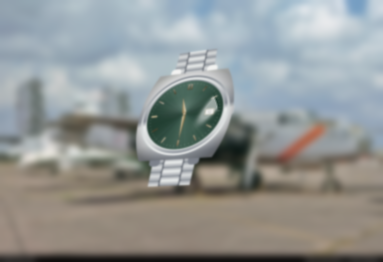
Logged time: 11,30
